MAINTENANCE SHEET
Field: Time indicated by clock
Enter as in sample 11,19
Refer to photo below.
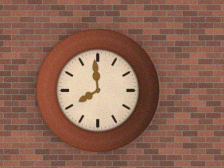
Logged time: 7,59
